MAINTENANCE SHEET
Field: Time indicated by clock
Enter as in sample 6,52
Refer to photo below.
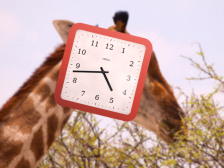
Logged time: 4,43
